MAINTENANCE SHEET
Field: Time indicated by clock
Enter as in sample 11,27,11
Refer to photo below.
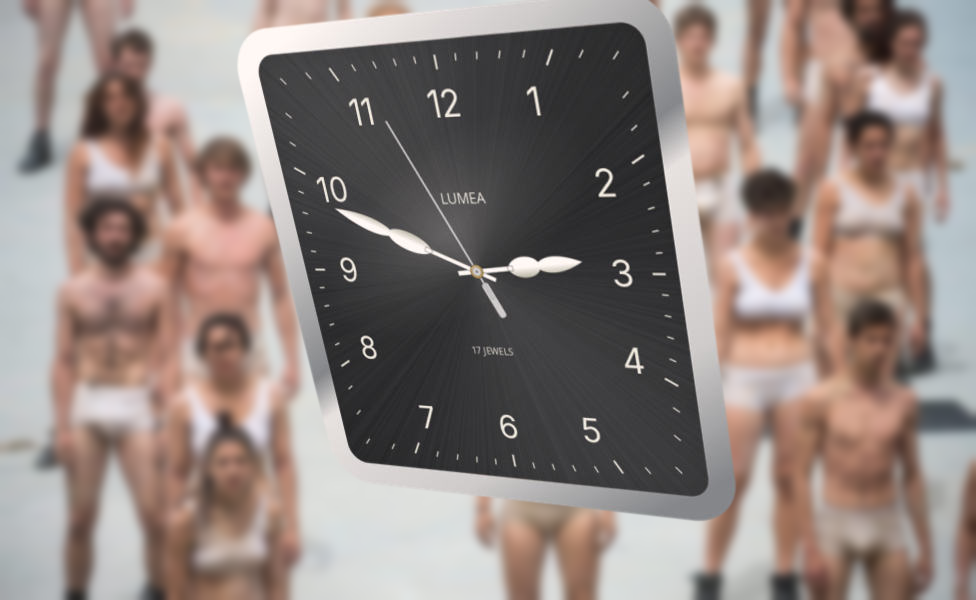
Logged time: 2,48,56
